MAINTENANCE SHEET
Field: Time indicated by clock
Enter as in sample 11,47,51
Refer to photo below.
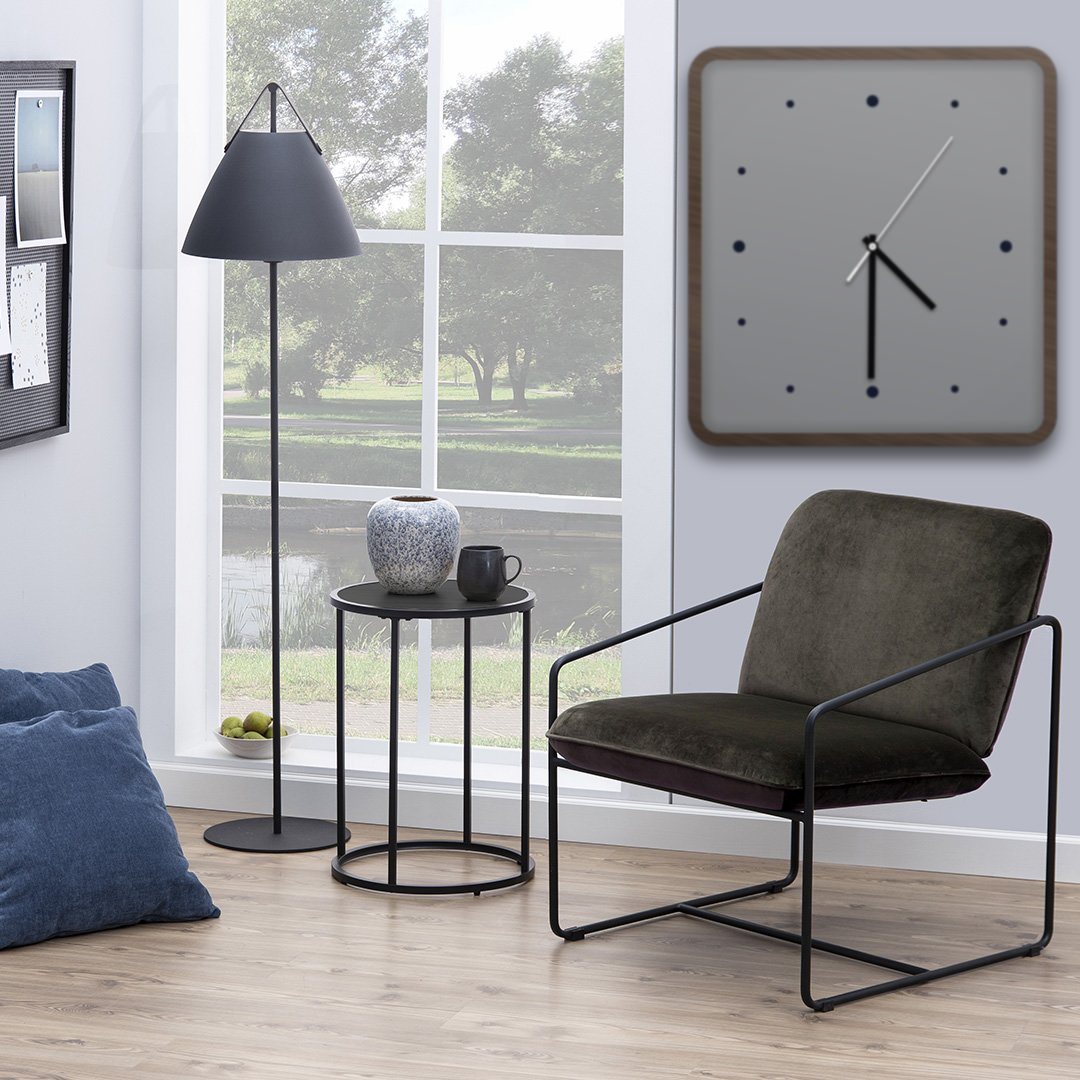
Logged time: 4,30,06
